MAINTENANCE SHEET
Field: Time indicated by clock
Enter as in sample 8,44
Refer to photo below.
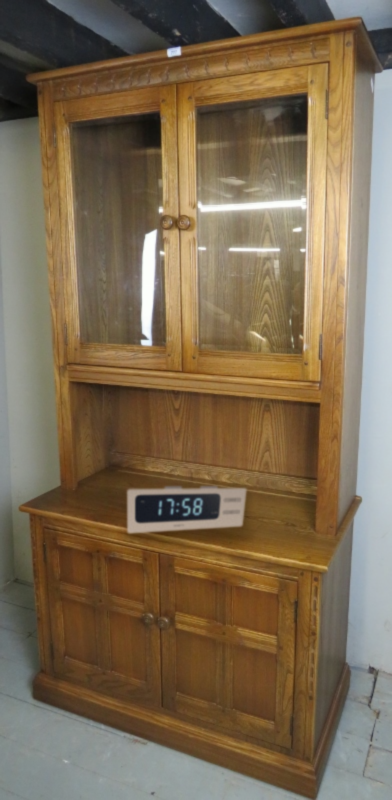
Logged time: 17,58
